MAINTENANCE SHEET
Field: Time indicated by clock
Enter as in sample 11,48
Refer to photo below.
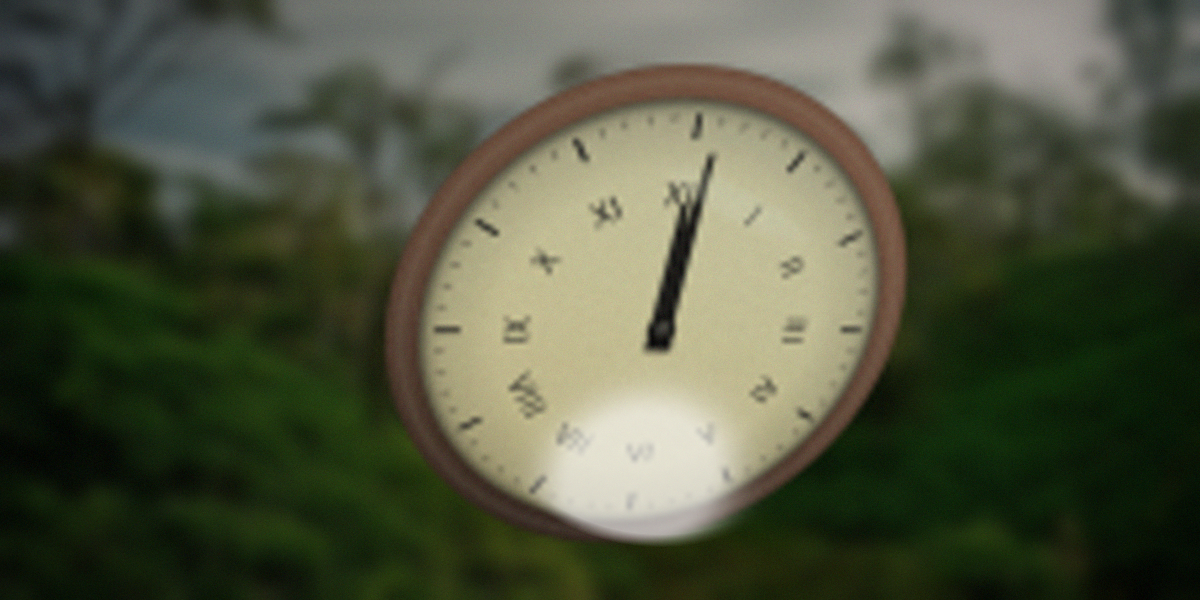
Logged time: 12,01
